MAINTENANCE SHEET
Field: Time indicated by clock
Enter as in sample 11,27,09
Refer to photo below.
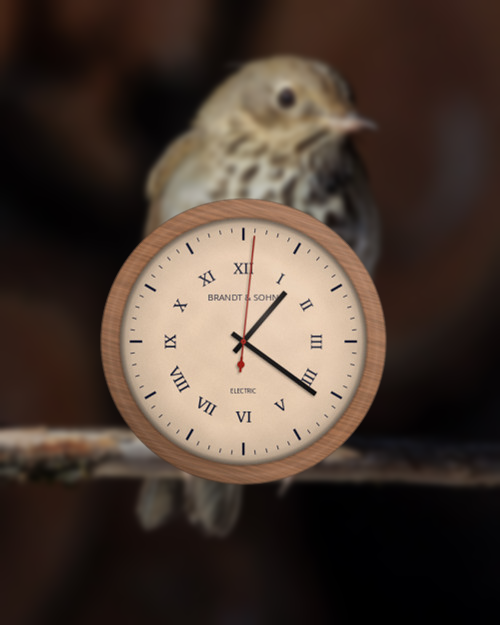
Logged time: 1,21,01
